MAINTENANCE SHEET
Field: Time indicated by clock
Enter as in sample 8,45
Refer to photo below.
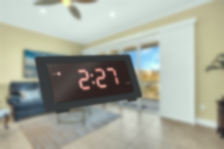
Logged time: 2,27
